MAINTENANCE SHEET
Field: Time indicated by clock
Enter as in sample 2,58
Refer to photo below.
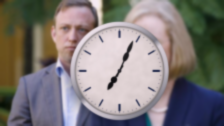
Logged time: 7,04
